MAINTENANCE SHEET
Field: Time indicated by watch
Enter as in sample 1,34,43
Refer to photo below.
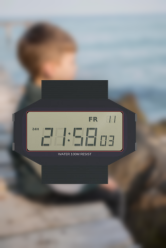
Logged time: 21,58,03
